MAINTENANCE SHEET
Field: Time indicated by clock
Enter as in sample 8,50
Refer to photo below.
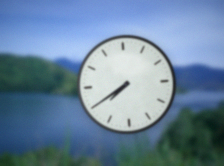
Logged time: 7,40
